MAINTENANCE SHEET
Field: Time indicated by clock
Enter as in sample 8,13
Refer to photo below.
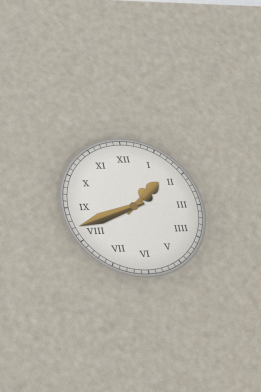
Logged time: 1,42
